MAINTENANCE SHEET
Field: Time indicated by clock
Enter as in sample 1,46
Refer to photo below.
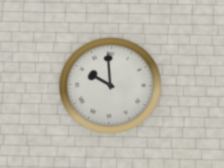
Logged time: 9,59
